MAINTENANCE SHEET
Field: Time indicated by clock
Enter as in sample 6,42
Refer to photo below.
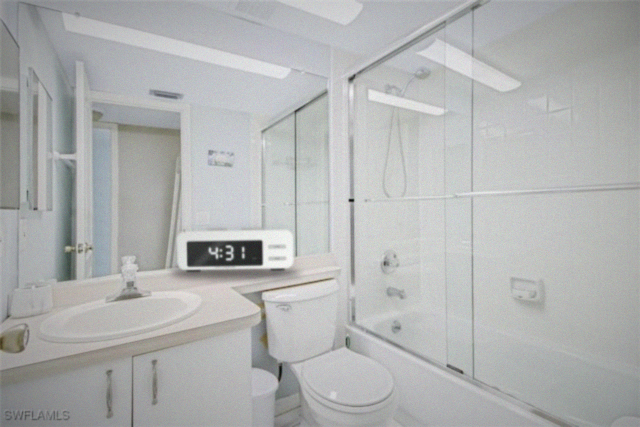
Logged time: 4,31
